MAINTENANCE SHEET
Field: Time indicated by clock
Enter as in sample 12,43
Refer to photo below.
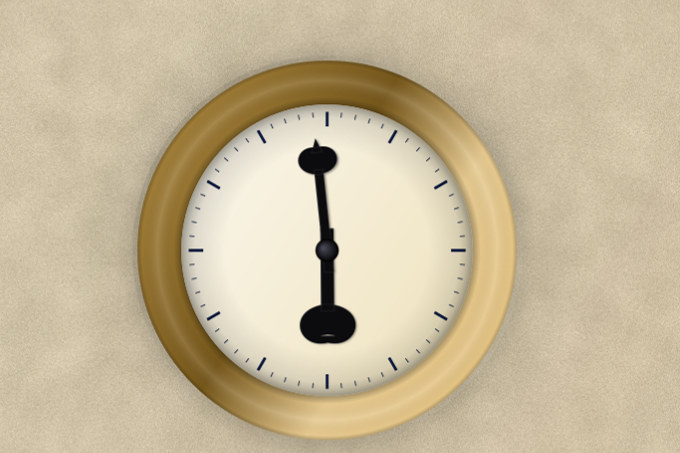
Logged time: 5,59
